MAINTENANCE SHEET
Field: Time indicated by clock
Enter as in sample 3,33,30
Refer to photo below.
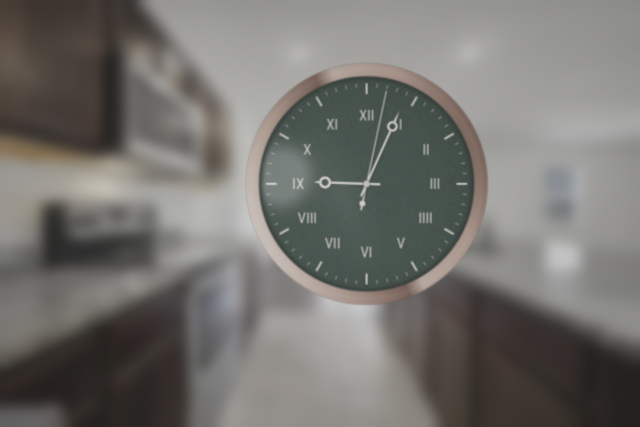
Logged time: 9,04,02
